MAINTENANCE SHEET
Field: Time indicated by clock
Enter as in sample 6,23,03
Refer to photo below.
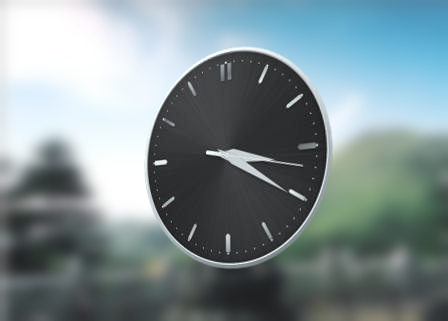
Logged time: 3,20,17
